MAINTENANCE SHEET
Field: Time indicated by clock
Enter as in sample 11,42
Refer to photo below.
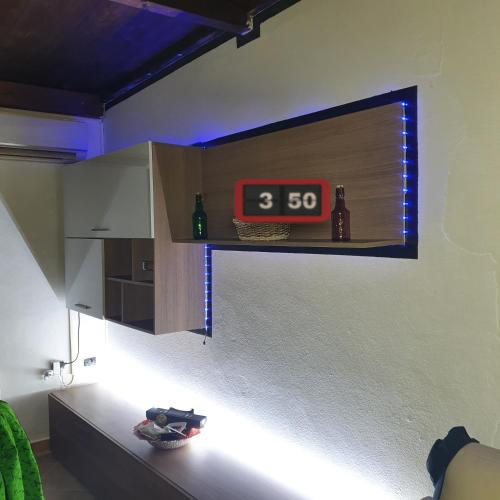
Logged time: 3,50
